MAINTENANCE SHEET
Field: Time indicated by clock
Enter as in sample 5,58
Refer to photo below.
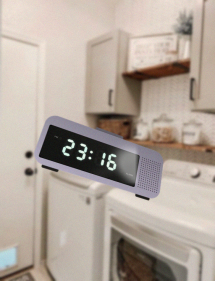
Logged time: 23,16
